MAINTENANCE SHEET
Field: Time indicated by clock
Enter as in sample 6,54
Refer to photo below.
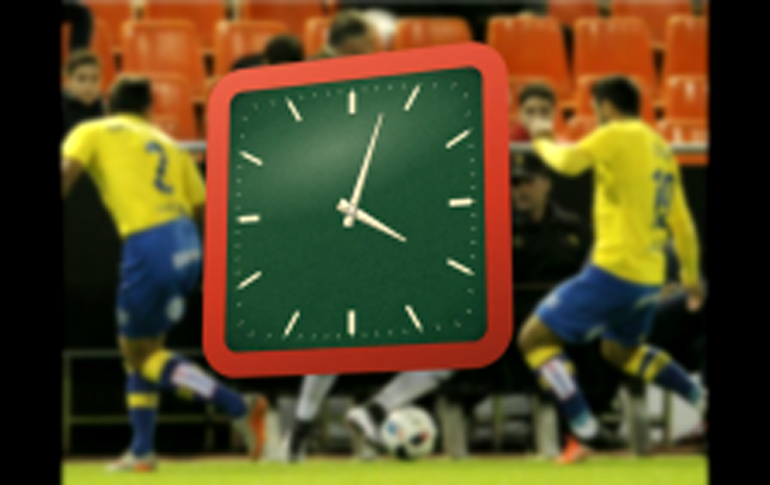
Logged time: 4,03
